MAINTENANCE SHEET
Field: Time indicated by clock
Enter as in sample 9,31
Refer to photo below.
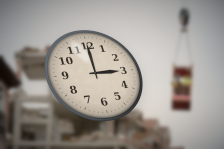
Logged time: 3,00
